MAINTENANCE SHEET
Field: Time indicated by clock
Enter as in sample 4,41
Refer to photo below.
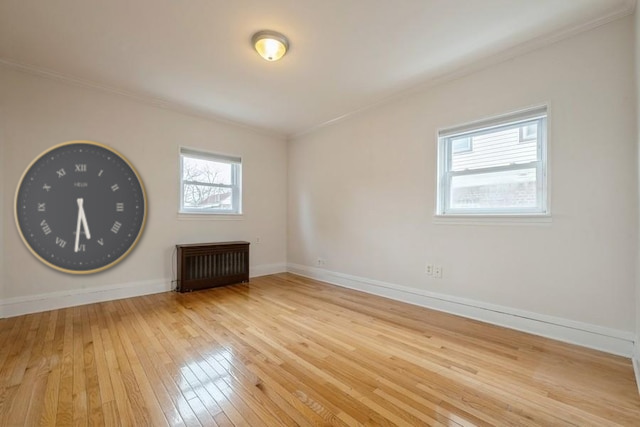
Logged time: 5,31
